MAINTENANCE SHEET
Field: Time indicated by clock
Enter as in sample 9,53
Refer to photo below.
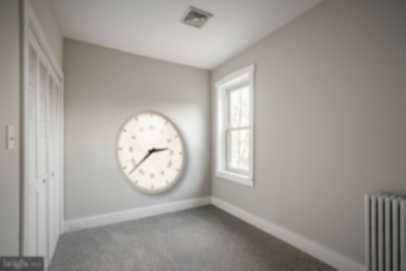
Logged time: 2,38
